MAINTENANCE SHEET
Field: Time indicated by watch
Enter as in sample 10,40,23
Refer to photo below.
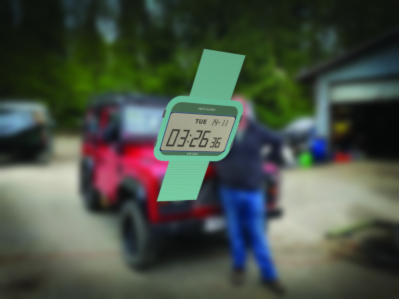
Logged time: 3,26,36
